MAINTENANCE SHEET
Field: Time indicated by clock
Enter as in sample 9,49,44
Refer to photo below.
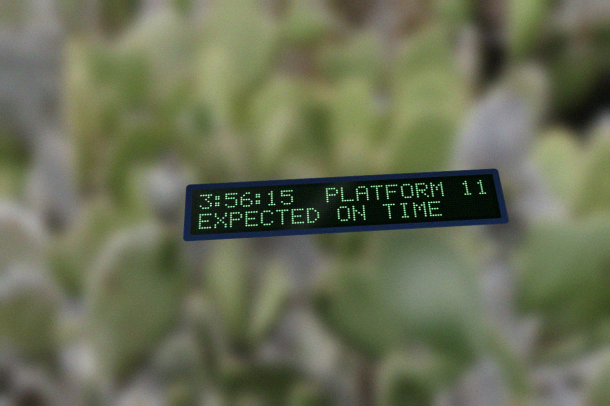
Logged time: 3,56,15
